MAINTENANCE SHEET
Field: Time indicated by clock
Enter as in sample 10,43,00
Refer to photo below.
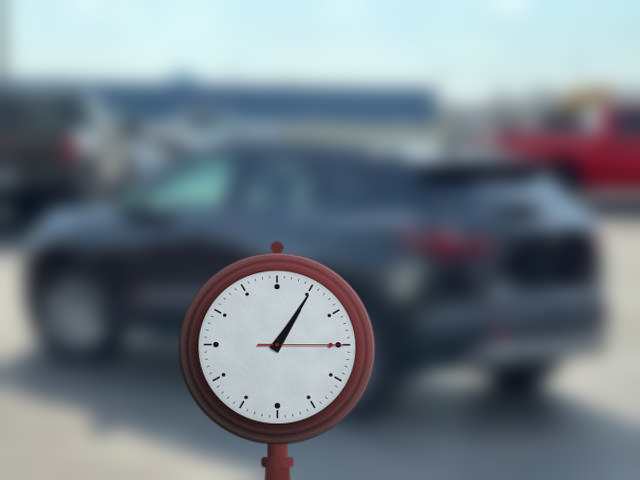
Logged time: 1,05,15
